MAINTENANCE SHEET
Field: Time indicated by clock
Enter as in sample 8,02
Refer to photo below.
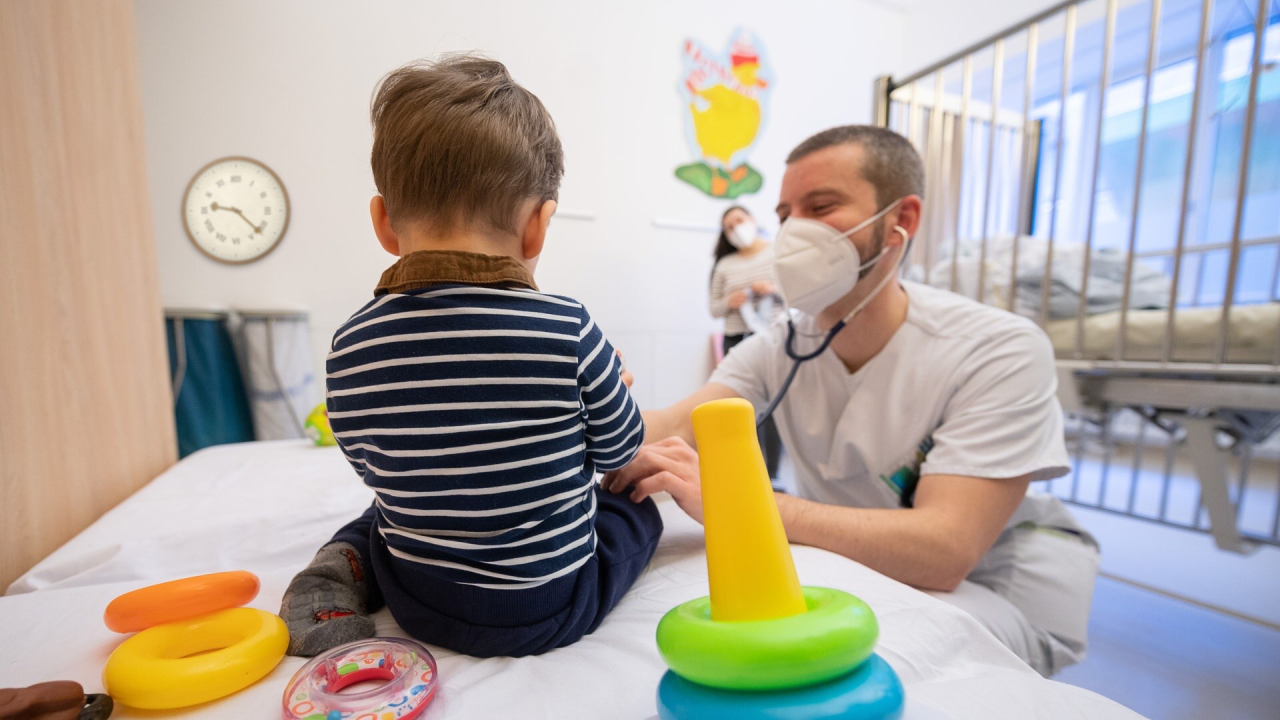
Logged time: 9,22
